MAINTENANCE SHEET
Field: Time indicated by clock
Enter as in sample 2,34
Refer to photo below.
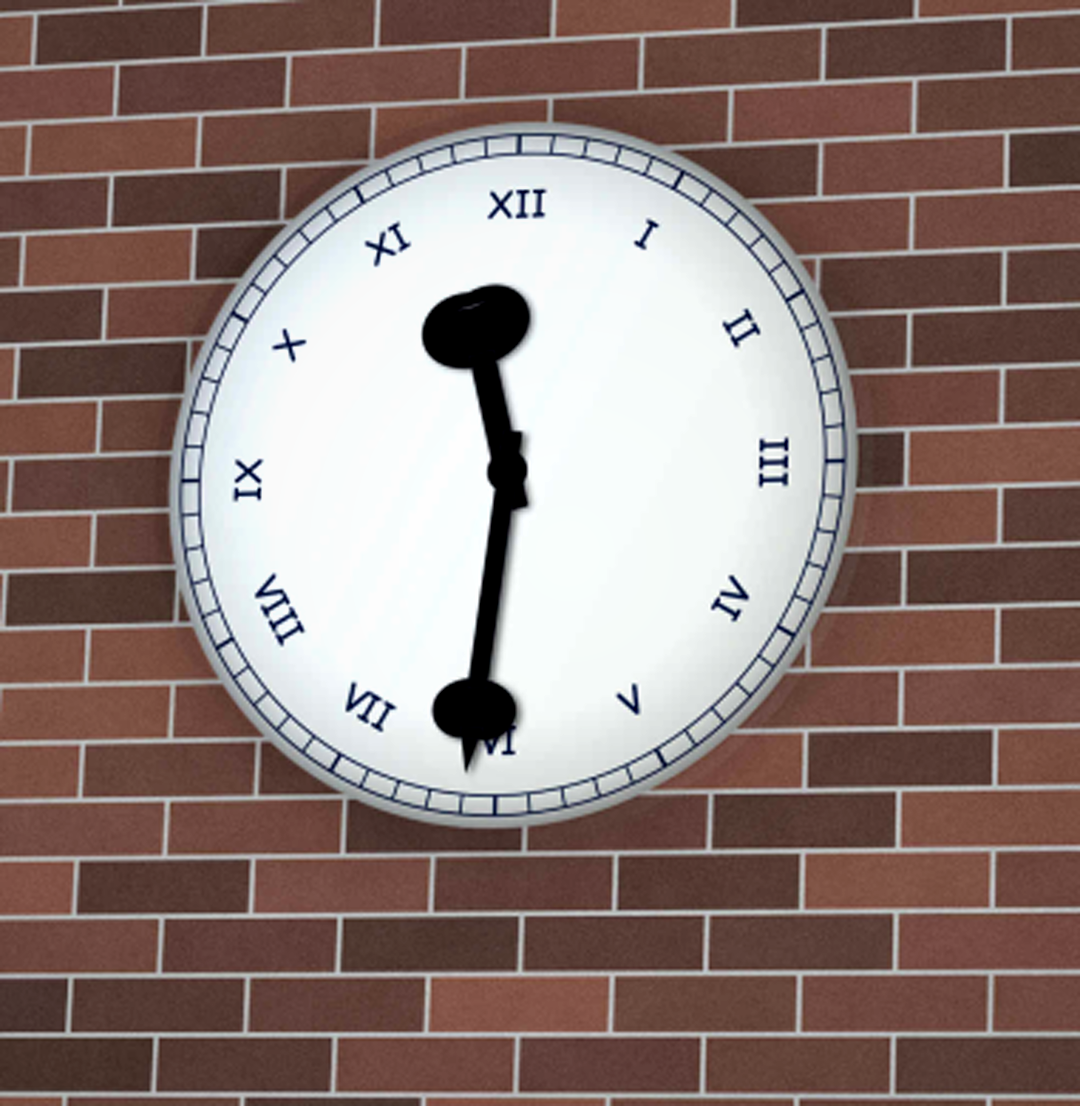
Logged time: 11,31
